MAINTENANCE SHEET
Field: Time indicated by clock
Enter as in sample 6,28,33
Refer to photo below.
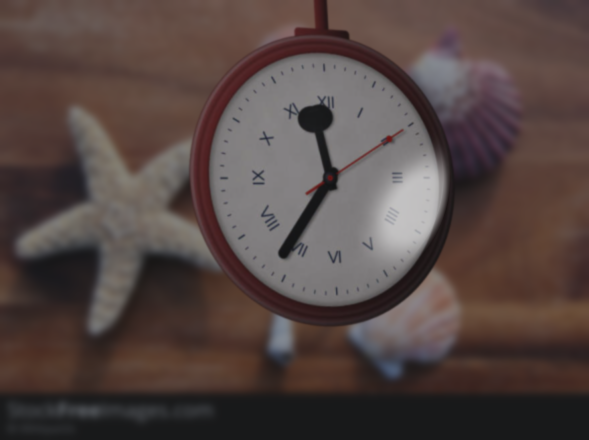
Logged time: 11,36,10
